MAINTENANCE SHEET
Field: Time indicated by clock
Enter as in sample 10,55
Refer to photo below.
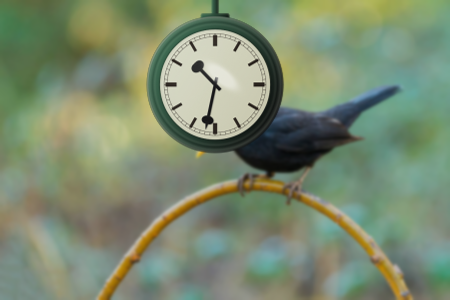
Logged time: 10,32
